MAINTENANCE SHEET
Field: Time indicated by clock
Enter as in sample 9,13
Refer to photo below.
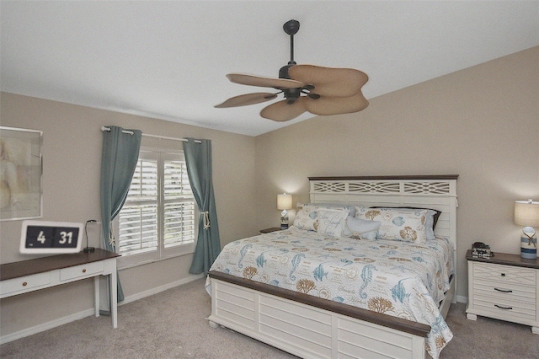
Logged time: 4,31
